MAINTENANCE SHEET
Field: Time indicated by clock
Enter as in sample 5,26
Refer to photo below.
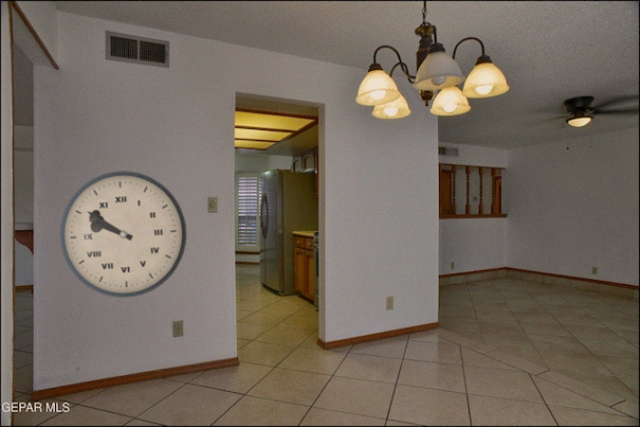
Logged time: 9,51
